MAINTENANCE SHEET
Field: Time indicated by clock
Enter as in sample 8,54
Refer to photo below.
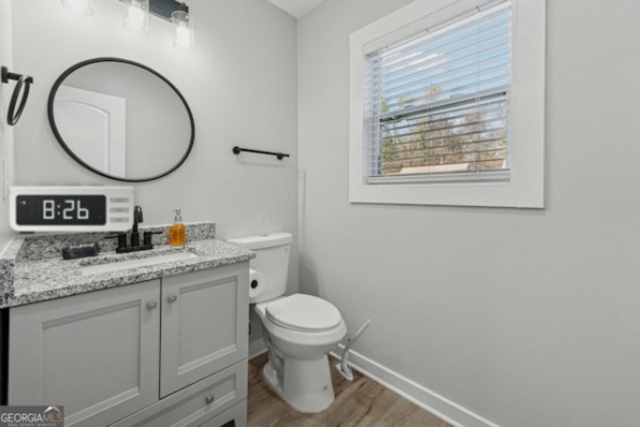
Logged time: 8,26
